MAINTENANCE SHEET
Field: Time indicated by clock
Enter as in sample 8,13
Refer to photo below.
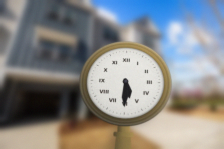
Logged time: 5,30
